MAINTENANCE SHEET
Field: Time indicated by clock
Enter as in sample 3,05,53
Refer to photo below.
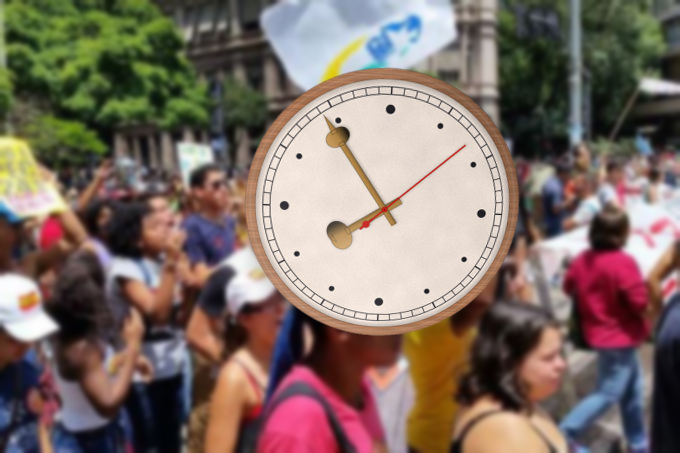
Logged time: 7,54,08
